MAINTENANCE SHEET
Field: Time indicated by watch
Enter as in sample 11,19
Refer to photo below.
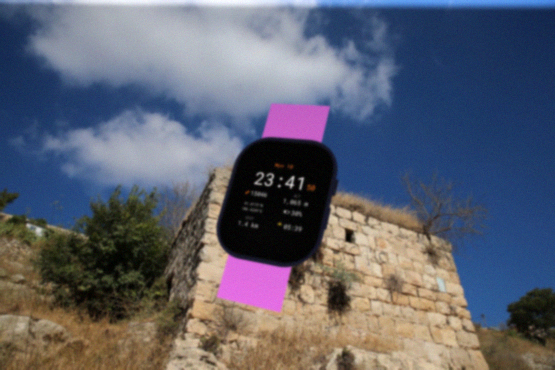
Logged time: 23,41
